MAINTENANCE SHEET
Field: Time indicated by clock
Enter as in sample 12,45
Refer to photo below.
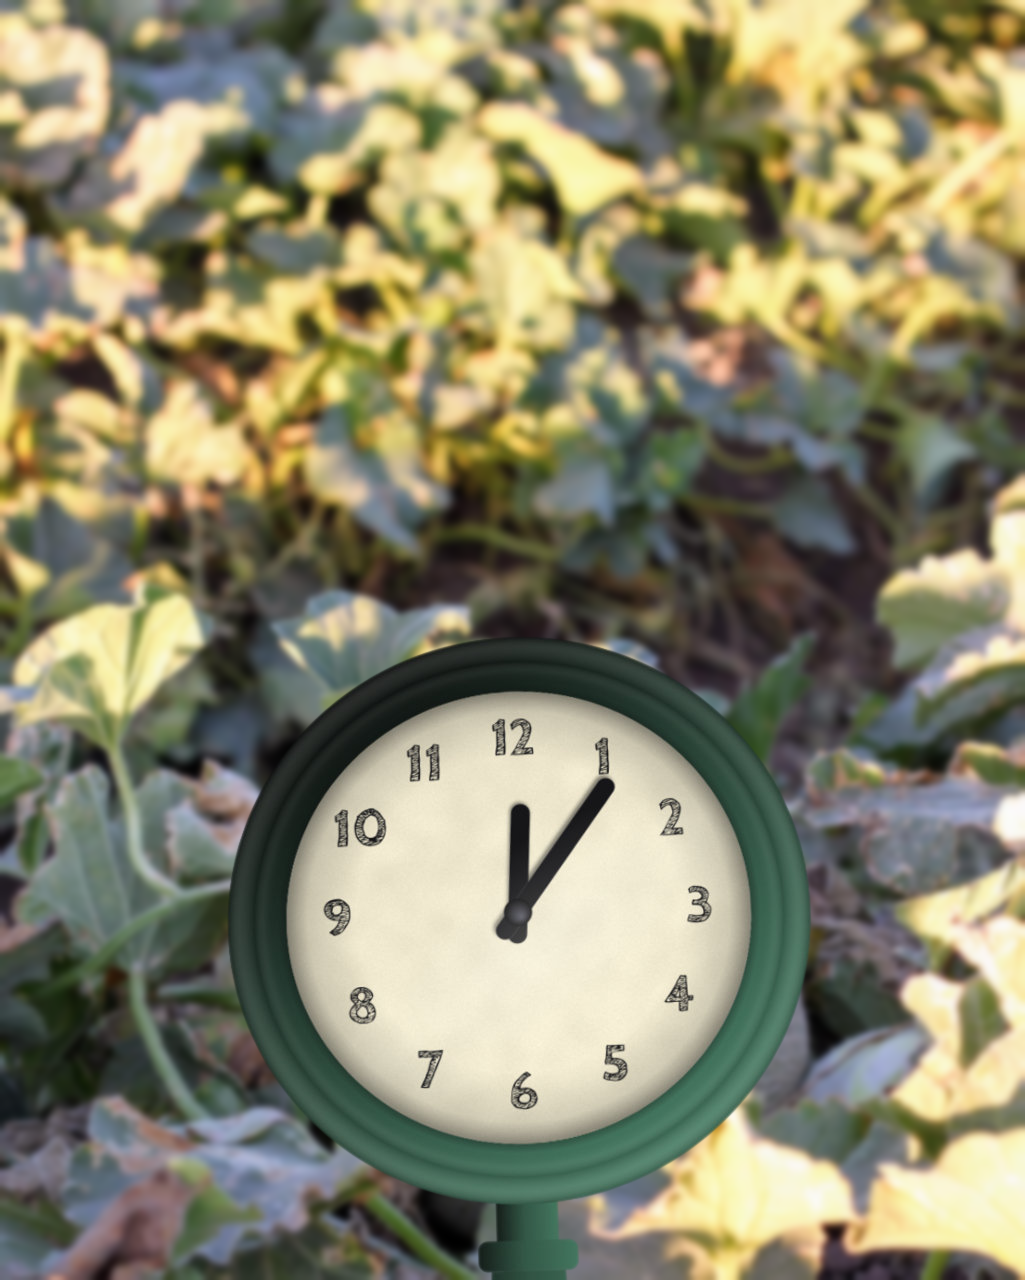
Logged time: 12,06
